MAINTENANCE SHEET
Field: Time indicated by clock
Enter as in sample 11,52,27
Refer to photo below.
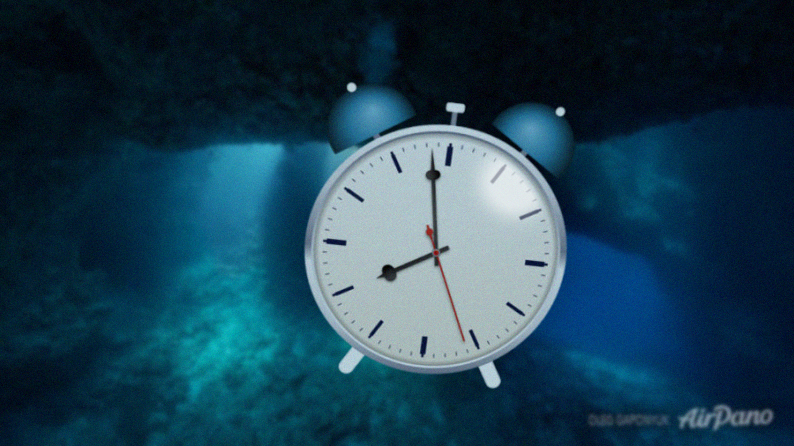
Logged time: 7,58,26
